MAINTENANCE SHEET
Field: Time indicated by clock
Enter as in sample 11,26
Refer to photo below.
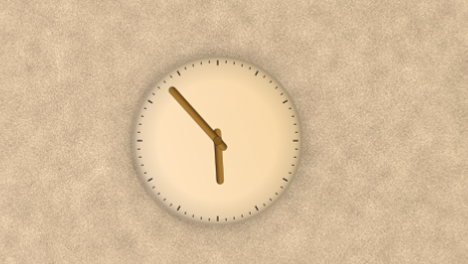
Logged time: 5,53
